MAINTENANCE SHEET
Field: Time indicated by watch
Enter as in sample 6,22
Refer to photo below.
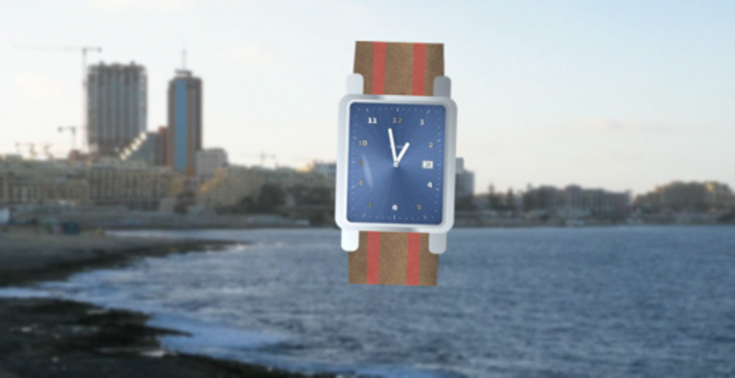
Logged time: 12,58
